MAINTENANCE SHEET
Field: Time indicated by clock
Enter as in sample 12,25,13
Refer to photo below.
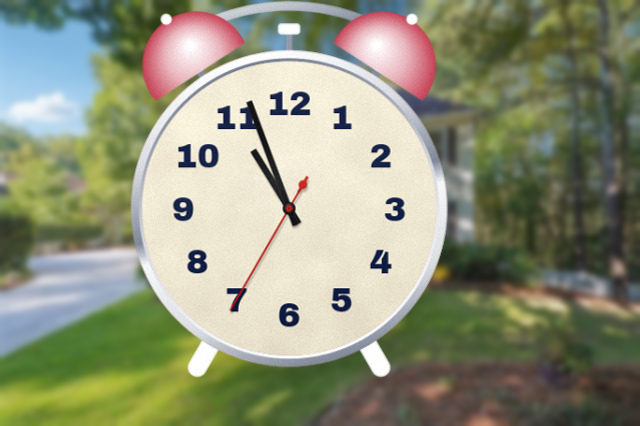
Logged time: 10,56,35
